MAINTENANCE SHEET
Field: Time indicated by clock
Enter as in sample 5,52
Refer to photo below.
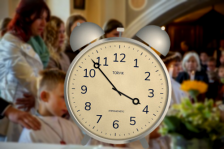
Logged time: 3,53
